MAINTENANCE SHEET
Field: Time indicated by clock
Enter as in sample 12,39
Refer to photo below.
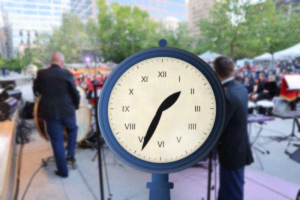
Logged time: 1,34
